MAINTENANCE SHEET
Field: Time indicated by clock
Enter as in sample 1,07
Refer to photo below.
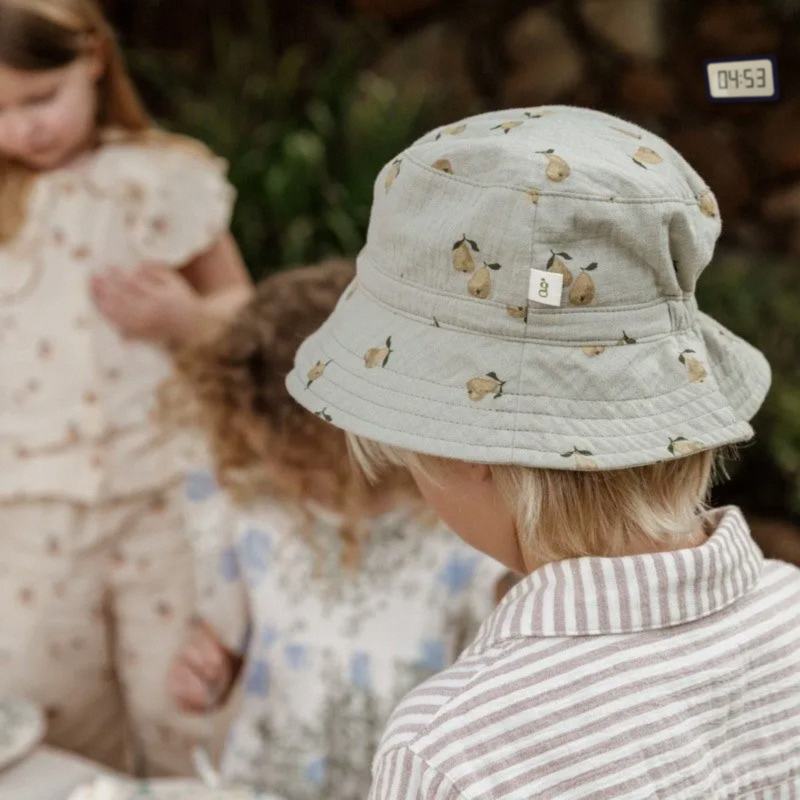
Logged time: 4,53
